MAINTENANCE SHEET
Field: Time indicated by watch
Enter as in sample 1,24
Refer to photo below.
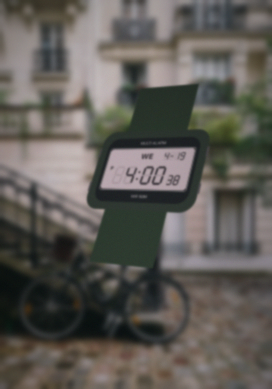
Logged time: 4,00
